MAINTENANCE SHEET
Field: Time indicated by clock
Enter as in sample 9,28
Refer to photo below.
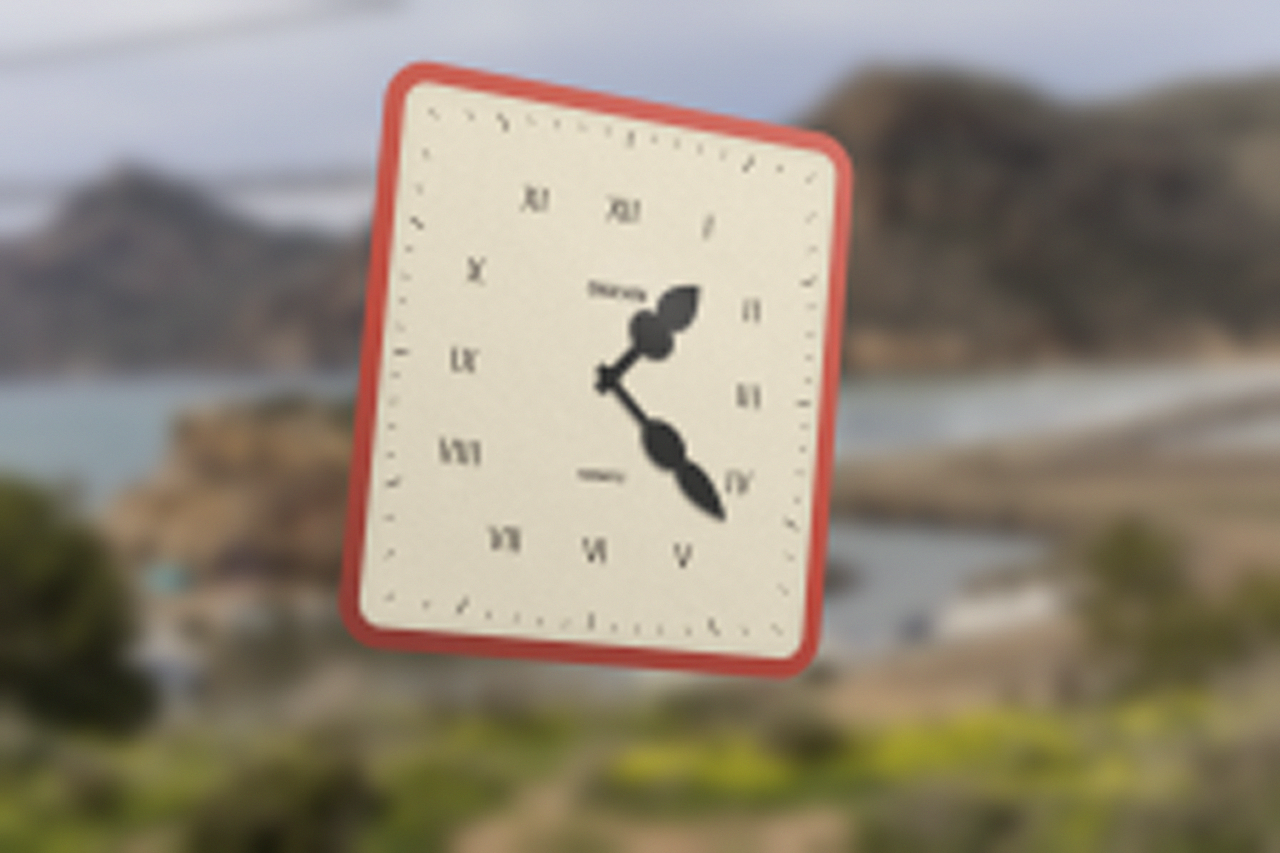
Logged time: 1,22
